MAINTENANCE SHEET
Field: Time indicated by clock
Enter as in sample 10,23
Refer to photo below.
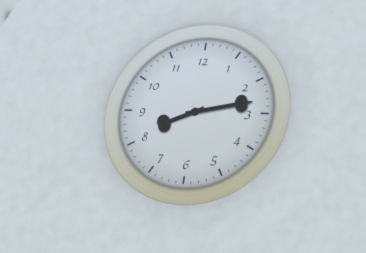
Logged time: 8,13
